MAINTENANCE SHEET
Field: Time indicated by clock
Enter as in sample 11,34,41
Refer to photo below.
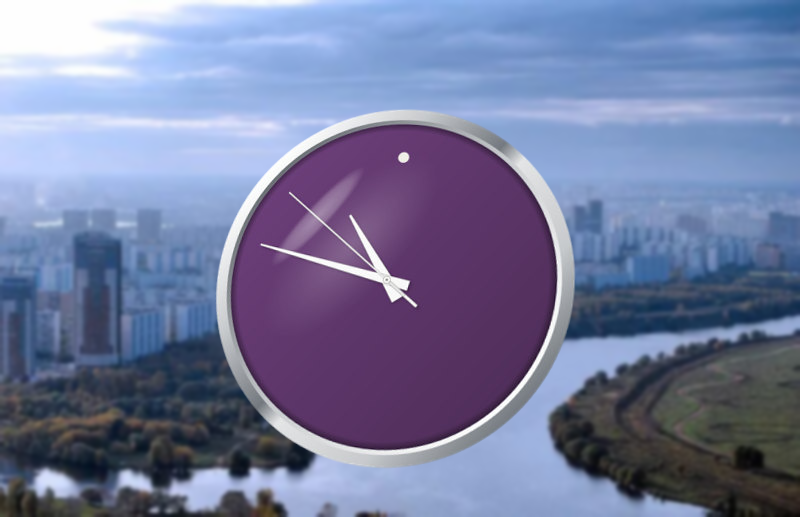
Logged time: 10,46,51
